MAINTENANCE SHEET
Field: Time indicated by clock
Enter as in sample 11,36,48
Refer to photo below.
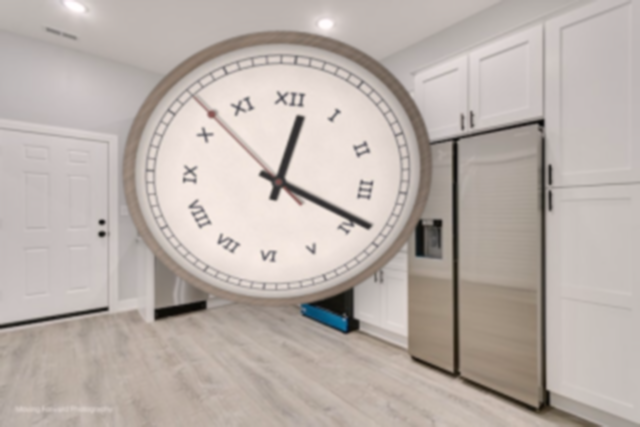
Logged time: 12,18,52
